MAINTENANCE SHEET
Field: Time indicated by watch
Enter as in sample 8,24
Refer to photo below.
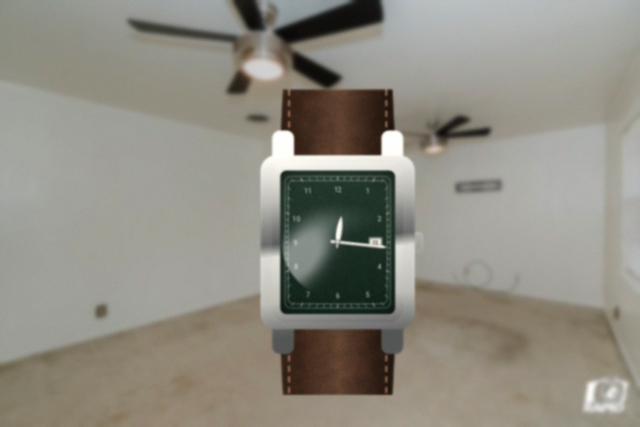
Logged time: 12,16
